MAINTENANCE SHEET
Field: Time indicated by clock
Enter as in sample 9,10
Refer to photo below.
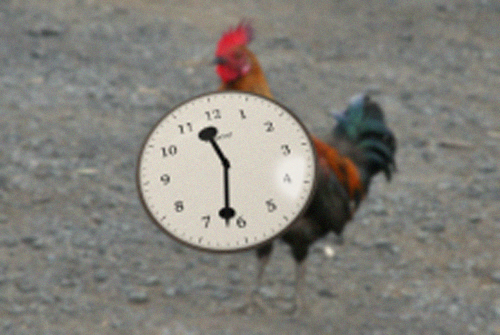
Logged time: 11,32
